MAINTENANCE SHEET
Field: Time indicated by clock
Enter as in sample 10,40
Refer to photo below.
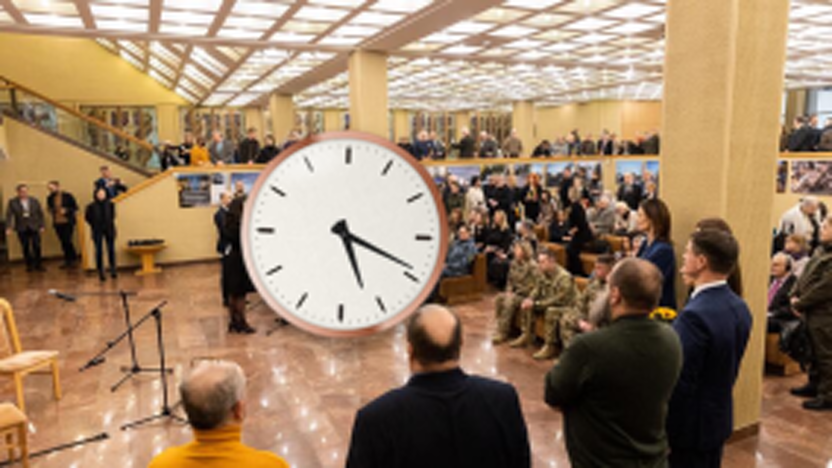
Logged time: 5,19
